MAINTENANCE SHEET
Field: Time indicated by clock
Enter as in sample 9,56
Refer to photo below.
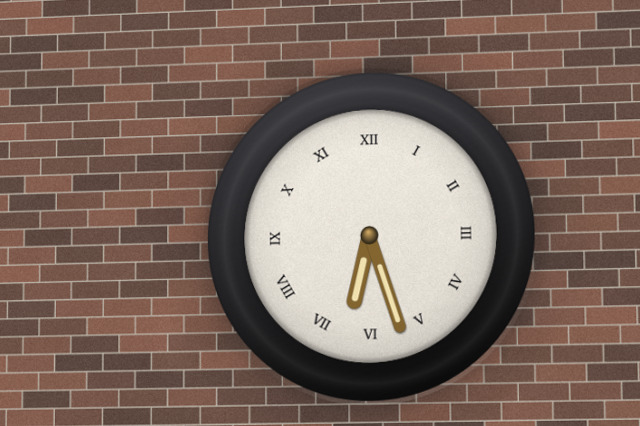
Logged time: 6,27
